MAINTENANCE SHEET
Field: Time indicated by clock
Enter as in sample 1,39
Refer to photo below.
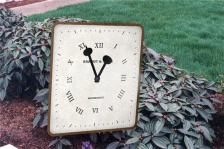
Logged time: 12,56
